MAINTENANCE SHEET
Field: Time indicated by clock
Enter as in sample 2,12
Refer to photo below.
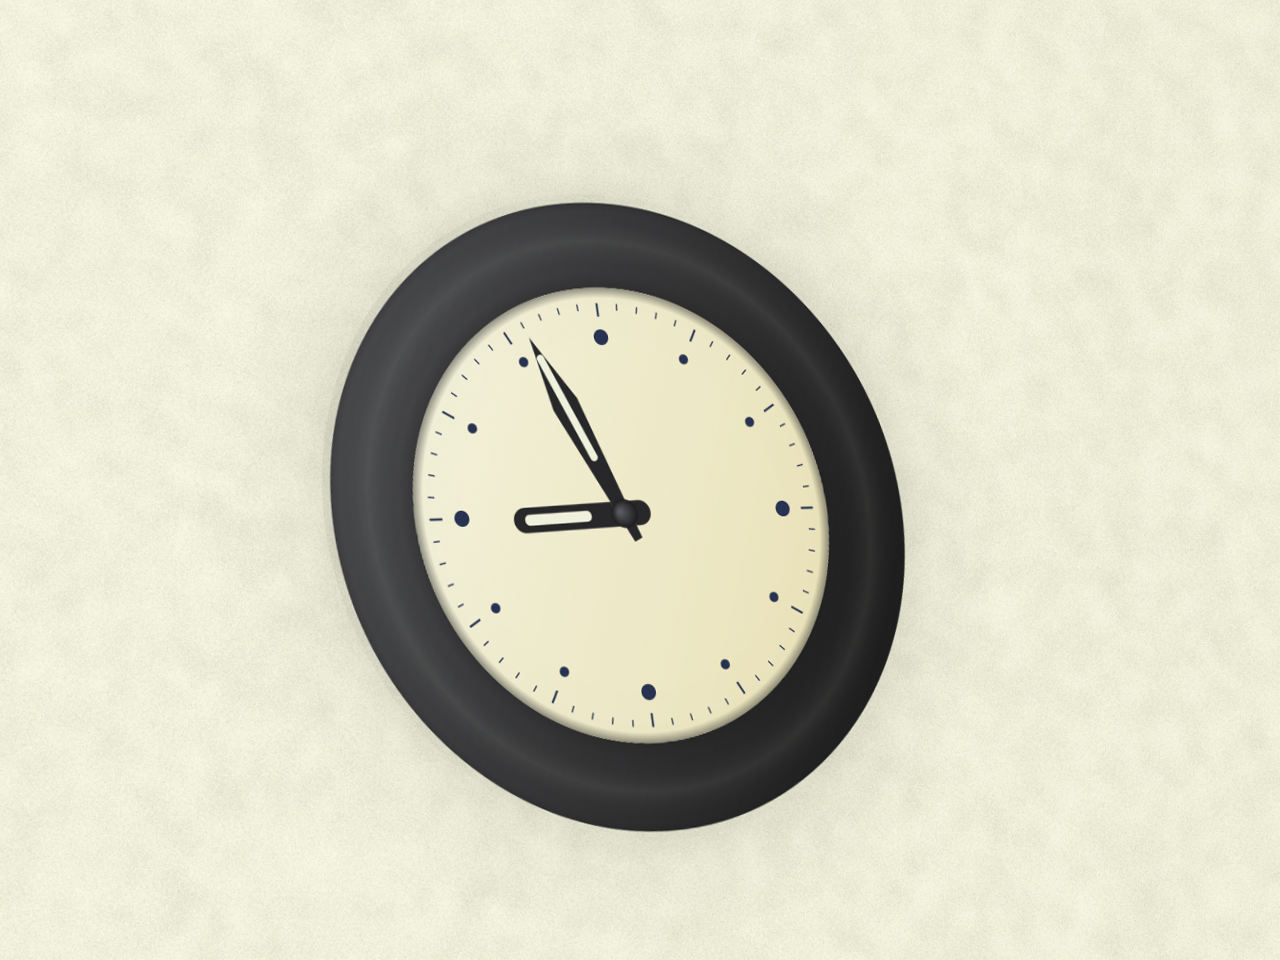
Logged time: 8,56
